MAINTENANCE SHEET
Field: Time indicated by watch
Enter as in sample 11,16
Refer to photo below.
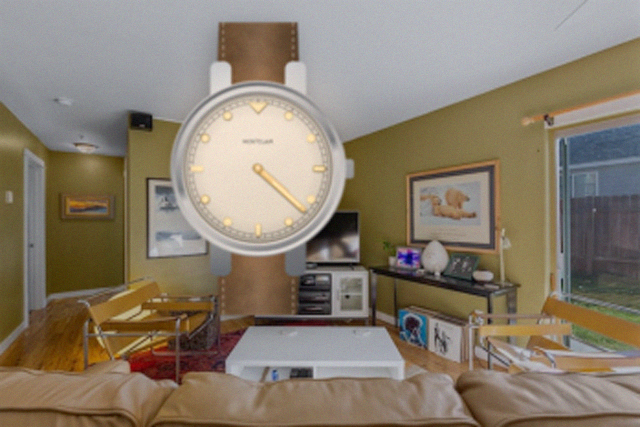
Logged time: 4,22
